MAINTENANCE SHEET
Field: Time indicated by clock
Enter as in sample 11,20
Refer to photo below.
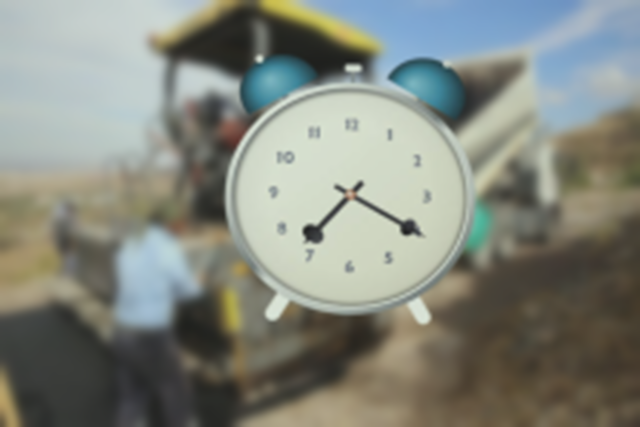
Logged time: 7,20
